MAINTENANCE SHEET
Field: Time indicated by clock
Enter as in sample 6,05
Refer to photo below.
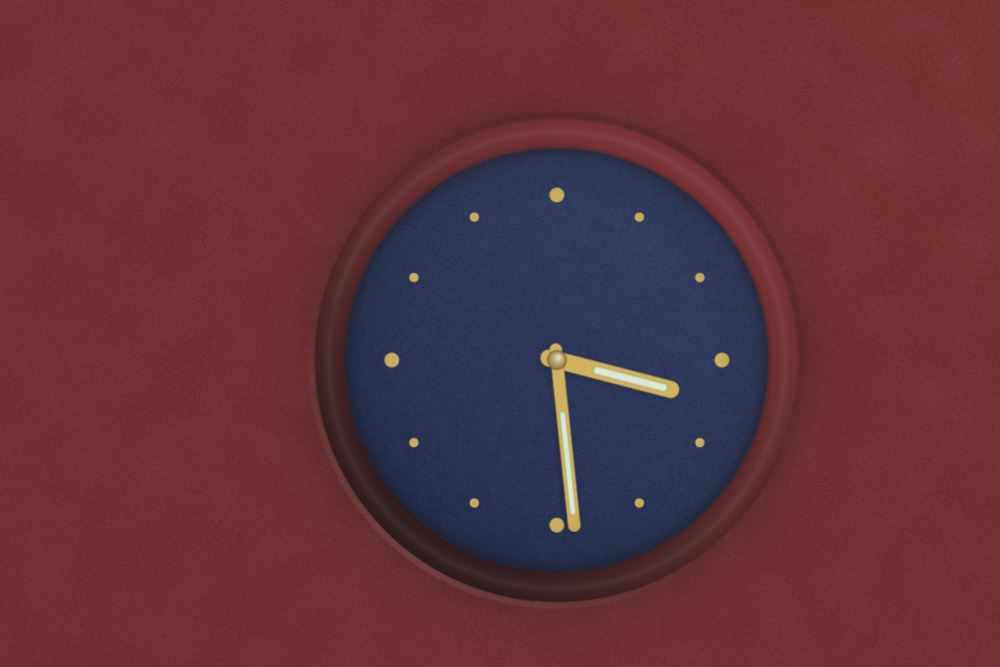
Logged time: 3,29
